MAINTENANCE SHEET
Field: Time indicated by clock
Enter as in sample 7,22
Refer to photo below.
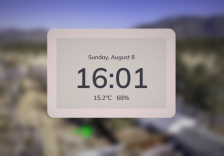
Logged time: 16,01
